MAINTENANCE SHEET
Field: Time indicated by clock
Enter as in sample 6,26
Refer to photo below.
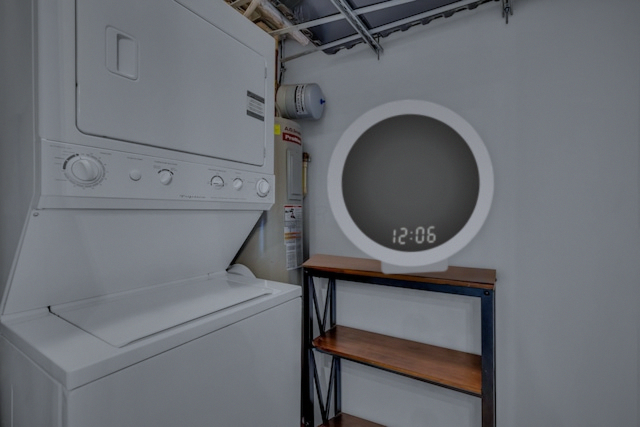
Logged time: 12,06
